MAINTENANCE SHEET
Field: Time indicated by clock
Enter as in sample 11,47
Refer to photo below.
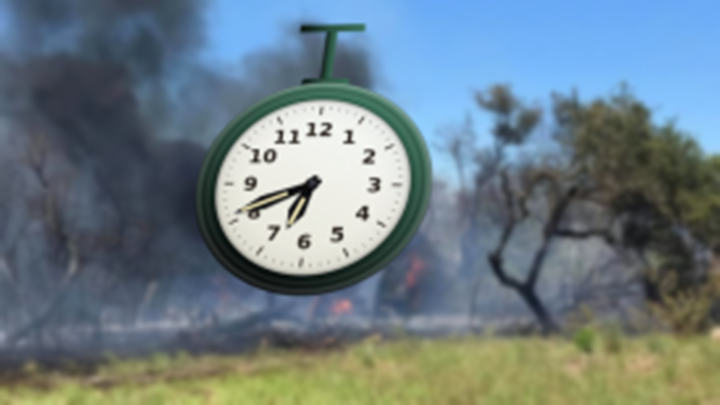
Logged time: 6,41
